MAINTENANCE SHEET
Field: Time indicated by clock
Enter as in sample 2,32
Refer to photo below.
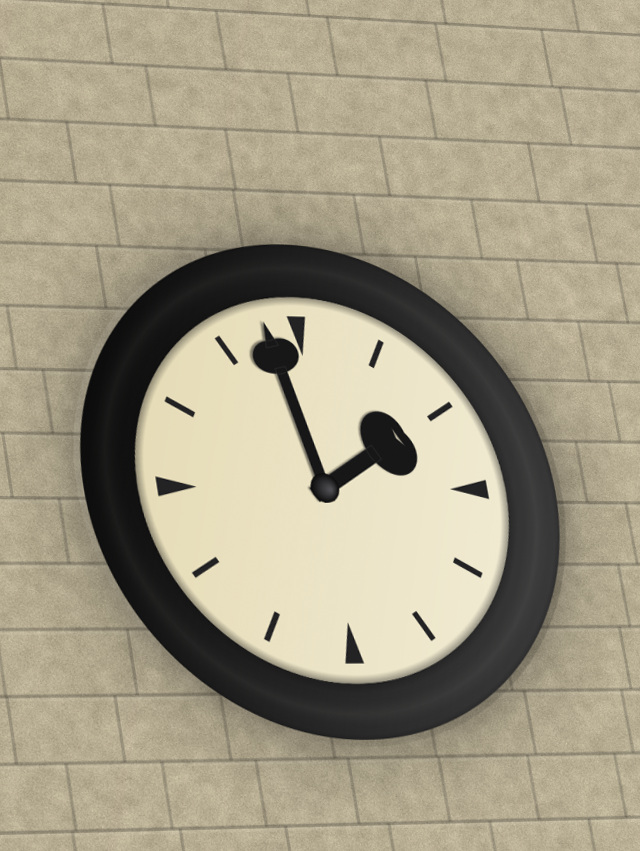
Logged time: 1,58
